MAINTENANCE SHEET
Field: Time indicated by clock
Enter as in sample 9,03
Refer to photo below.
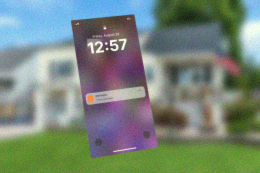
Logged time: 12,57
